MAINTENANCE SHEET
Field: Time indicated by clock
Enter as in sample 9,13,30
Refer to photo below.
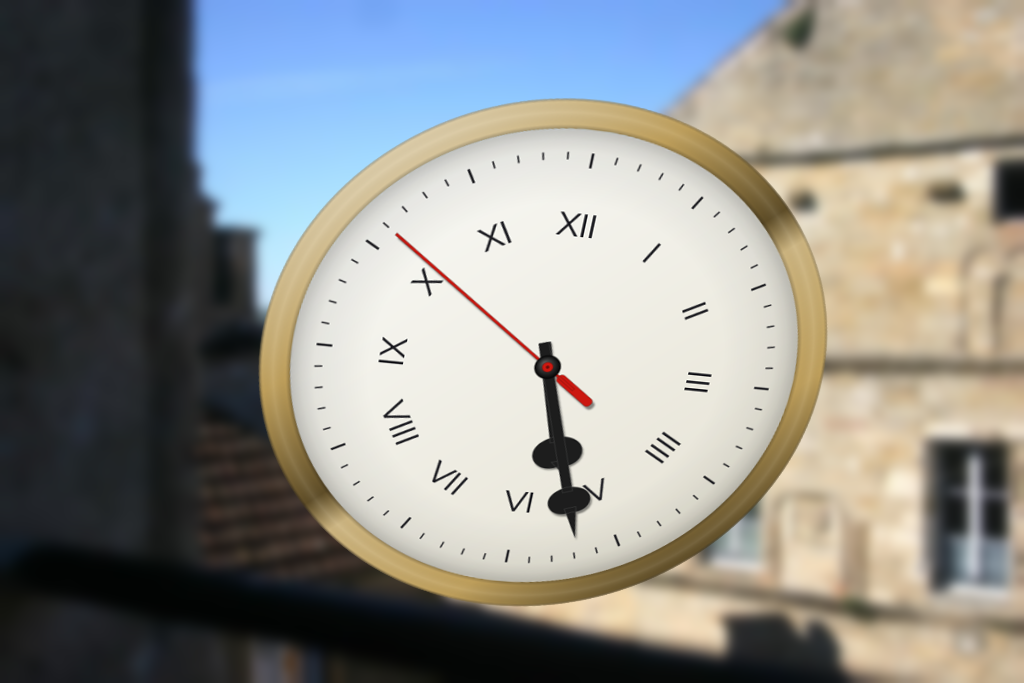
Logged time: 5,26,51
